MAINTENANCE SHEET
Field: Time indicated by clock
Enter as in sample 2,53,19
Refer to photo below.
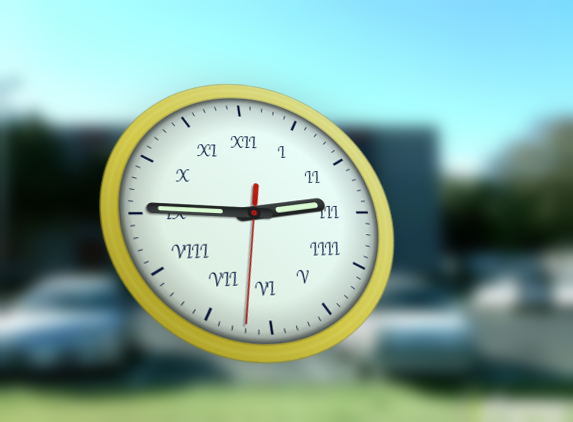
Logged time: 2,45,32
